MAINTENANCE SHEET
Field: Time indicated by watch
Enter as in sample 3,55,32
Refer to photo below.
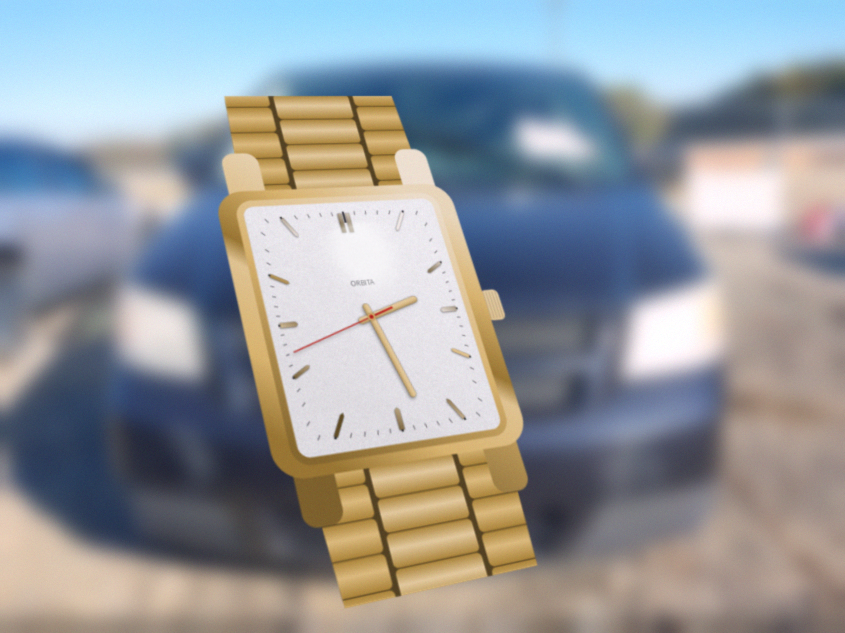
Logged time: 2,27,42
